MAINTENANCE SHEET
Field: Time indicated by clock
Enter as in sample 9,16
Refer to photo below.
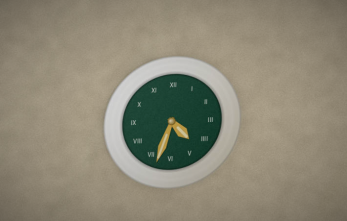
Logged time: 4,33
